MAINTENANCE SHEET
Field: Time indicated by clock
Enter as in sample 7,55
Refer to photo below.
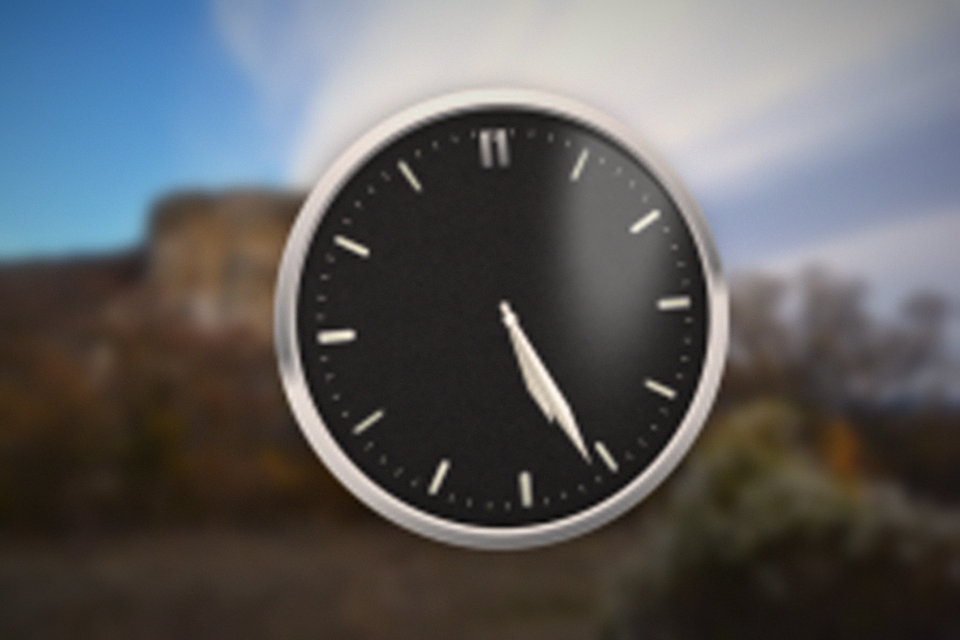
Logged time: 5,26
